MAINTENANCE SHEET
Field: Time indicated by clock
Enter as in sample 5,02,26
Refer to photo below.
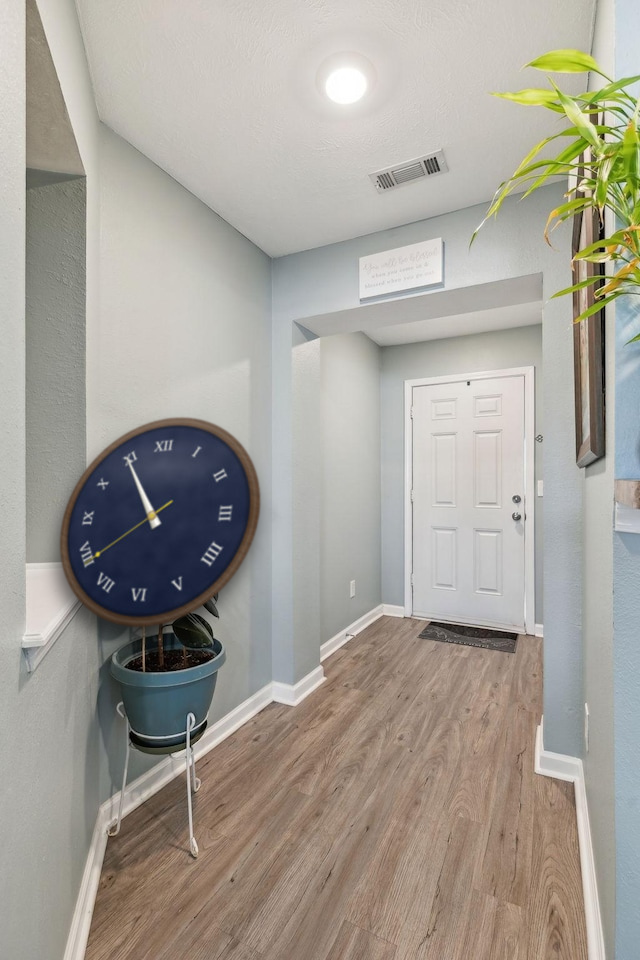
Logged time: 10,54,39
